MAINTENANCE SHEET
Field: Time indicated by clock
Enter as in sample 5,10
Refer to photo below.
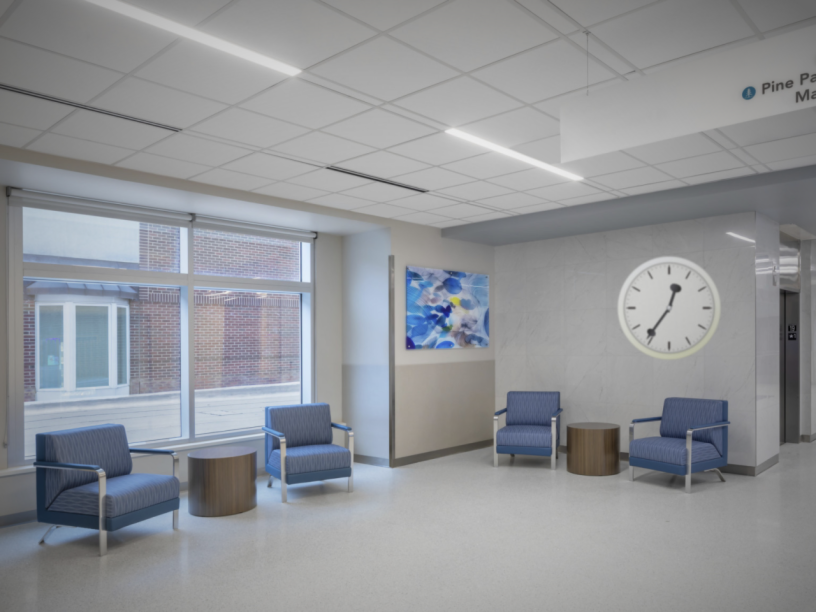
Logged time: 12,36
